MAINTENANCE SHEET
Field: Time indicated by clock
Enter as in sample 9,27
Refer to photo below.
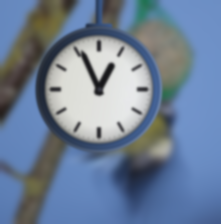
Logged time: 12,56
